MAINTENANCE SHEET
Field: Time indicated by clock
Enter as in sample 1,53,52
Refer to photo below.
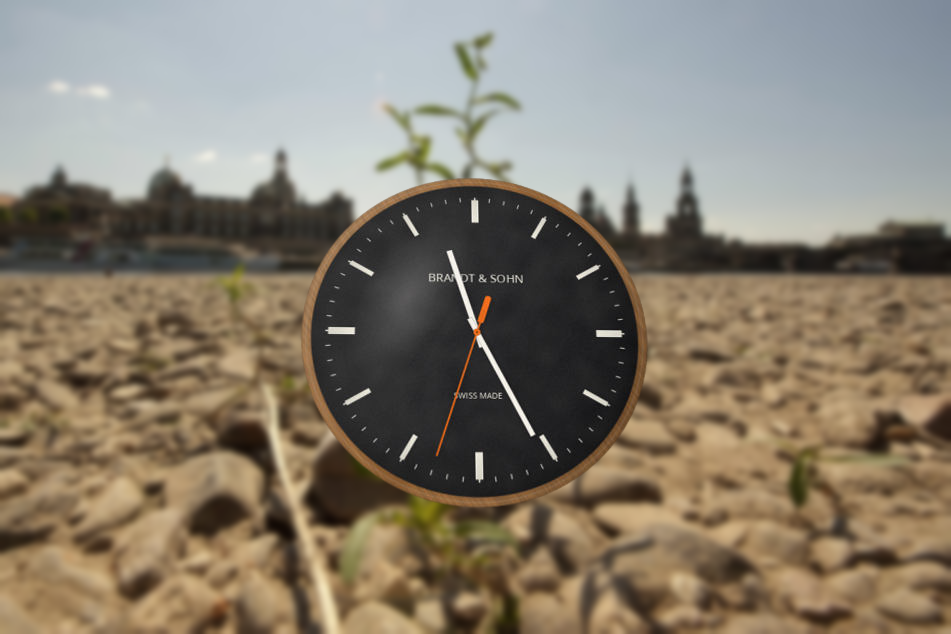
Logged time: 11,25,33
